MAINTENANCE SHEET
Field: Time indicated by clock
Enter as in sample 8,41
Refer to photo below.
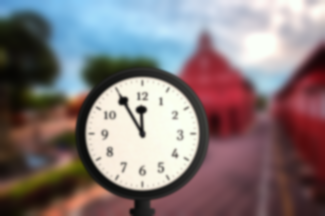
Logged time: 11,55
